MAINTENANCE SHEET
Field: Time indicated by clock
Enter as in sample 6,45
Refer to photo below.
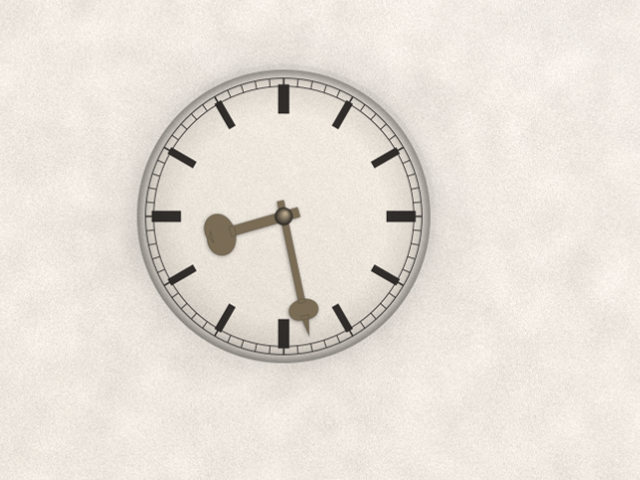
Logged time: 8,28
